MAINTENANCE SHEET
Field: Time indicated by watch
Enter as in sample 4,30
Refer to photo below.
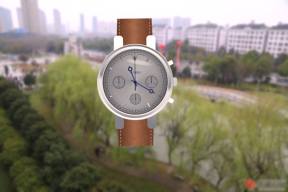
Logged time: 11,20
